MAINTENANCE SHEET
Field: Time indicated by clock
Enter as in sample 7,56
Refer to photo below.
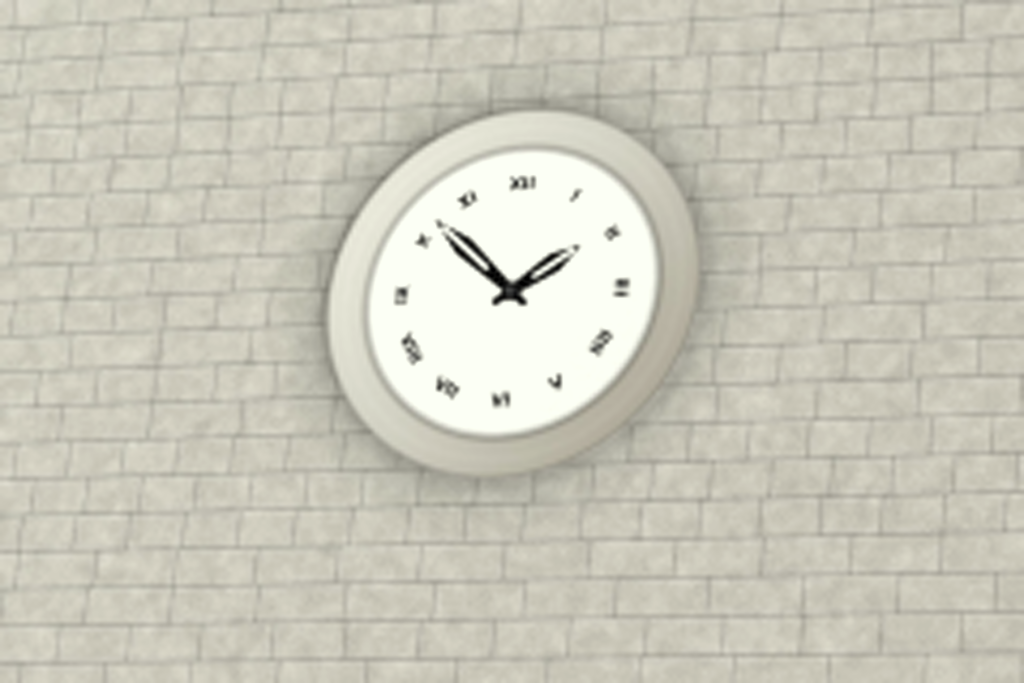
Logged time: 1,52
